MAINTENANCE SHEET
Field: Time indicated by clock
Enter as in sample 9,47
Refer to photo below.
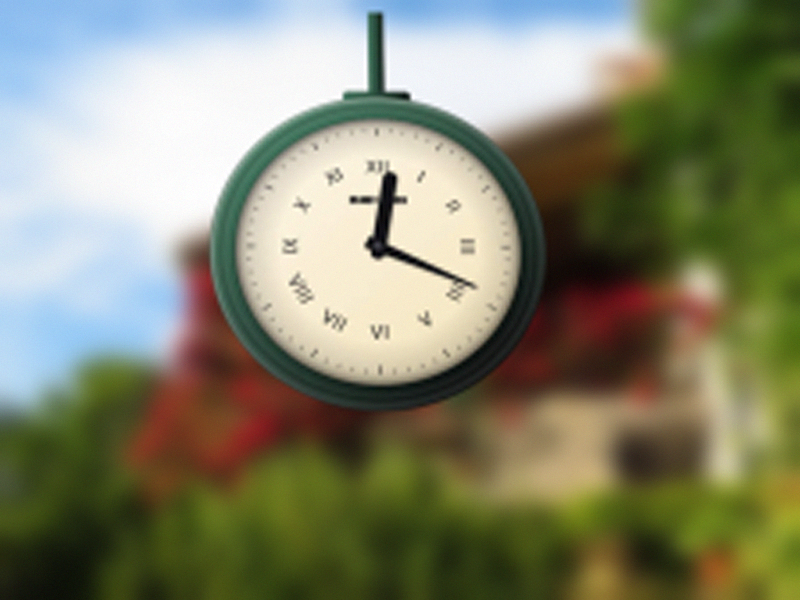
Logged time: 12,19
